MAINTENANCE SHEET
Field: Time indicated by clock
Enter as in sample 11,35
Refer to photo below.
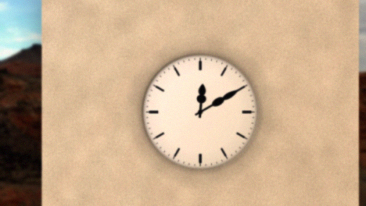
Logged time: 12,10
